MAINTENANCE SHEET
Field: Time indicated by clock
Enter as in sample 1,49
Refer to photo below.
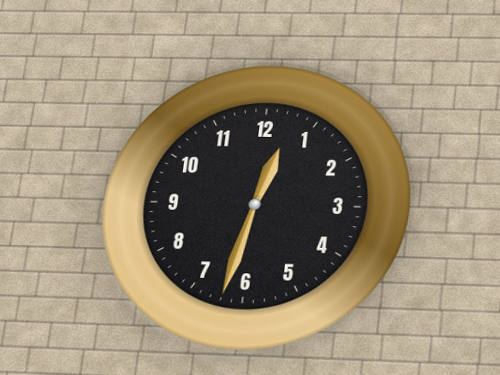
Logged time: 12,32
